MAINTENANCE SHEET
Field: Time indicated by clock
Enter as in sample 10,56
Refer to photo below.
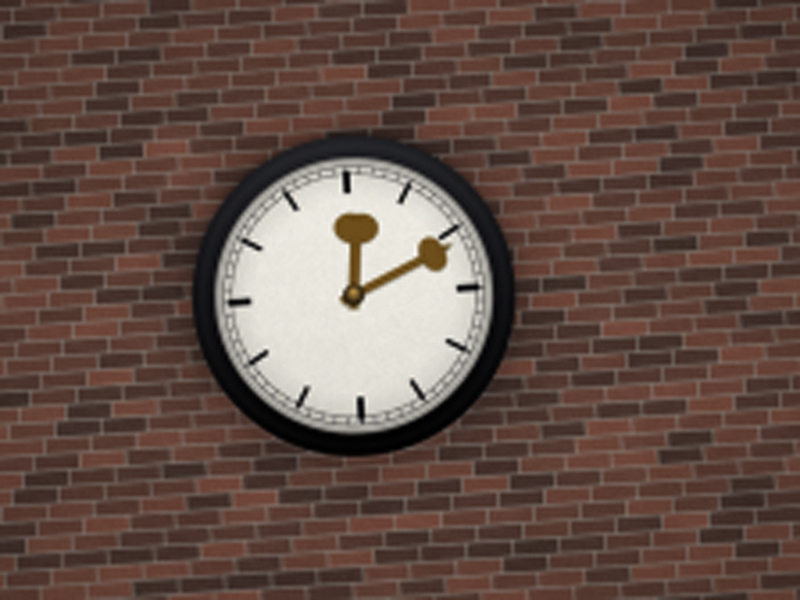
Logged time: 12,11
